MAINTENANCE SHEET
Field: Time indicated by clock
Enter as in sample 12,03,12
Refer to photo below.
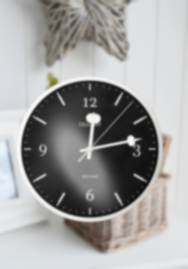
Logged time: 12,13,07
